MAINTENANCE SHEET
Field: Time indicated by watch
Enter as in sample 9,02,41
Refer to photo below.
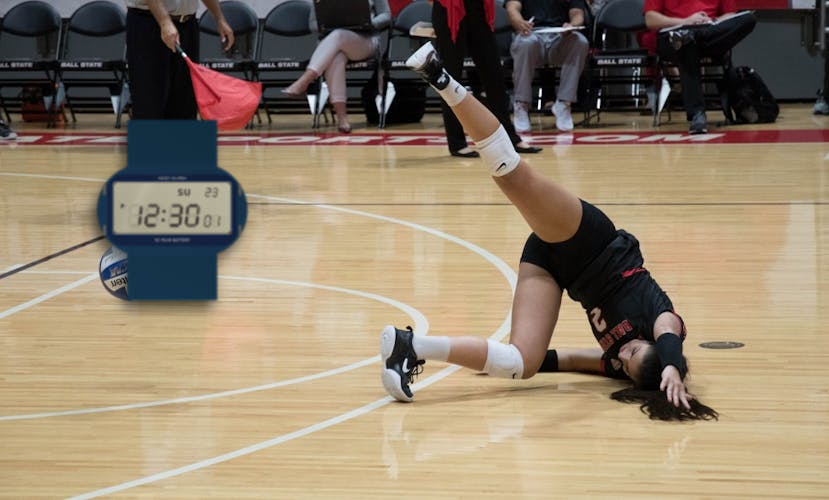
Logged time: 12,30,01
